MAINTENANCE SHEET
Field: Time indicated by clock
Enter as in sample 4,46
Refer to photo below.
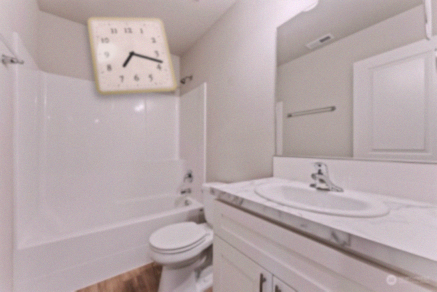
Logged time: 7,18
